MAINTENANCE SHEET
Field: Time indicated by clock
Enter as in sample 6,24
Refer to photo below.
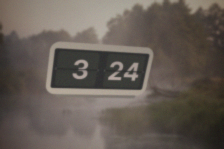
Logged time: 3,24
